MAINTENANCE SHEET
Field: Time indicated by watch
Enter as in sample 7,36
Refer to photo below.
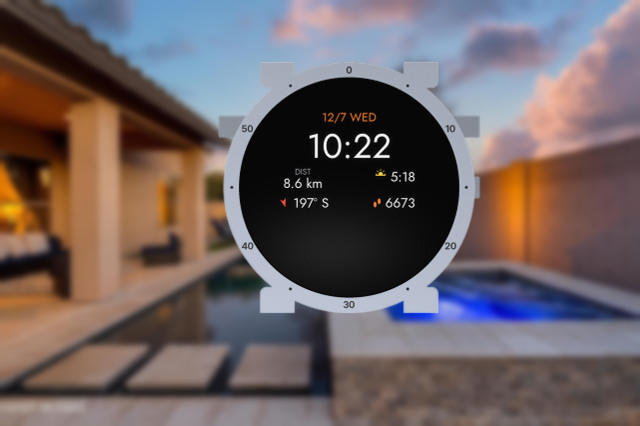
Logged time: 10,22
